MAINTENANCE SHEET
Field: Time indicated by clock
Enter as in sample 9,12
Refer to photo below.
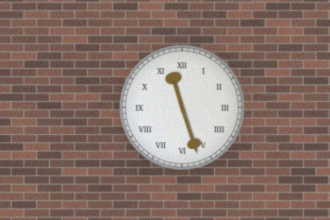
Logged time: 11,27
